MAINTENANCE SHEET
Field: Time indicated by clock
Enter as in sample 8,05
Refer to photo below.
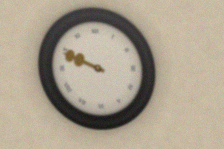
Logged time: 9,49
